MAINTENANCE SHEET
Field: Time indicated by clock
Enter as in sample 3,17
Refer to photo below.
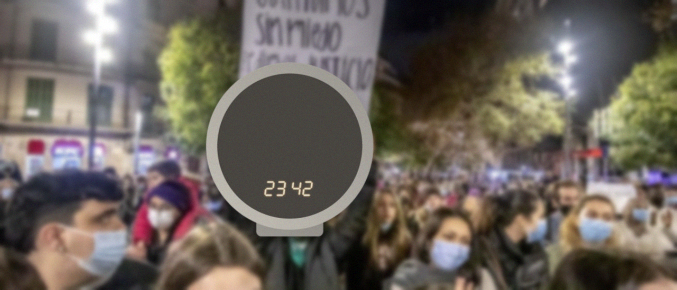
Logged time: 23,42
